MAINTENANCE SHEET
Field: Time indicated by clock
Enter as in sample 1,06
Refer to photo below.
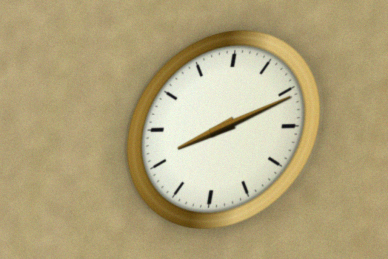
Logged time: 8,11
